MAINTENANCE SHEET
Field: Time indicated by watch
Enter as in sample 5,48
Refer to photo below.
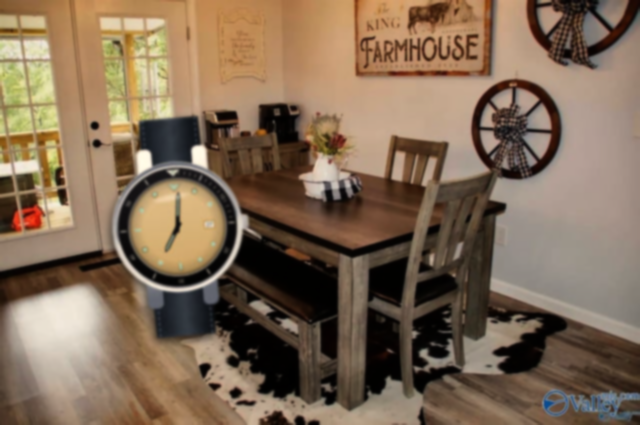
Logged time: 7,01
